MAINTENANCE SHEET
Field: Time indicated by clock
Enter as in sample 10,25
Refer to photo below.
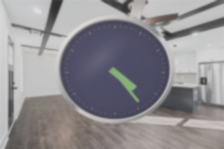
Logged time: 4,24
